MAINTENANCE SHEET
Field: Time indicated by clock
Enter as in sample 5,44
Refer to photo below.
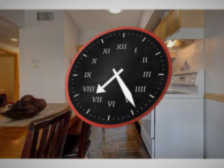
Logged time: 7,24
